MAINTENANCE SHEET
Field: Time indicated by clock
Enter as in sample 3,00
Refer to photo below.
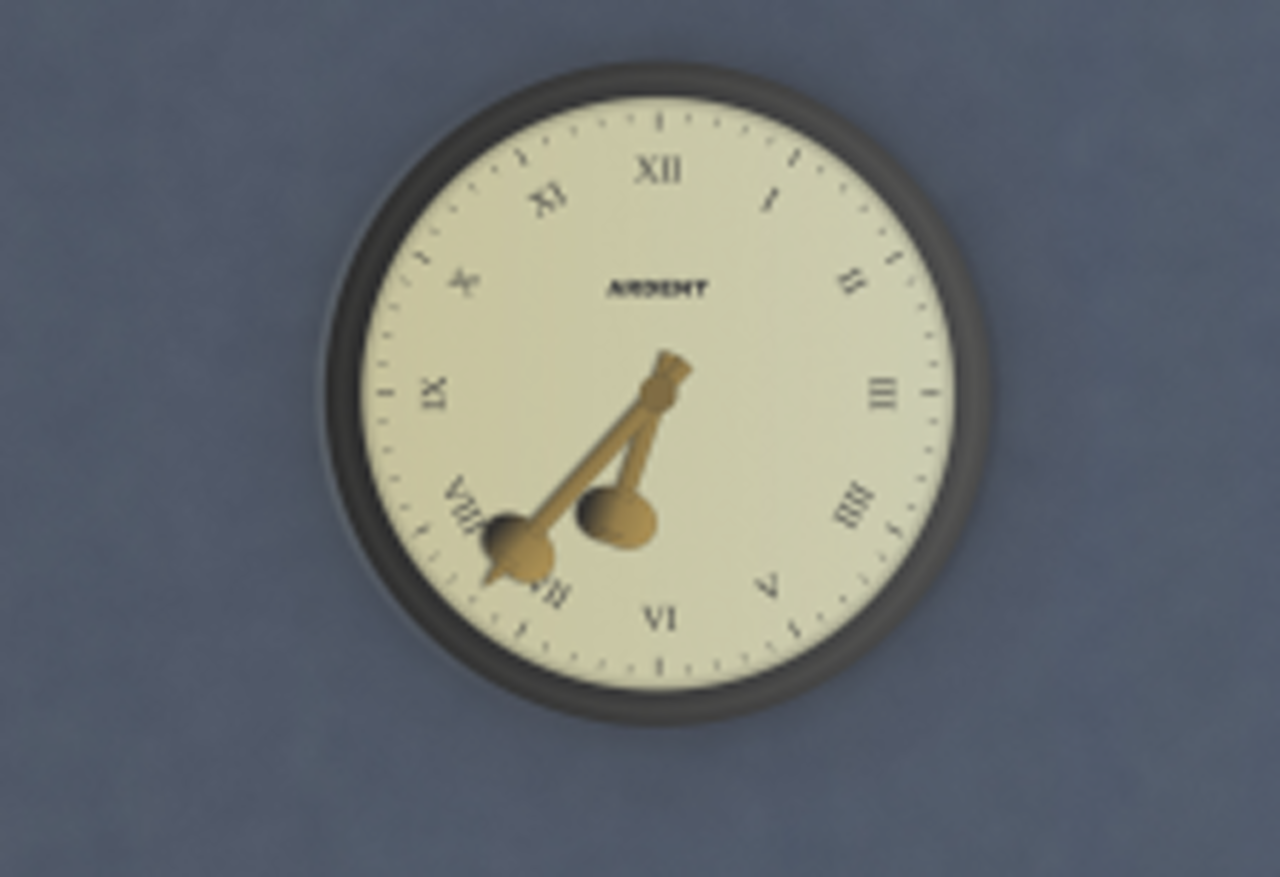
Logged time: 6,37
